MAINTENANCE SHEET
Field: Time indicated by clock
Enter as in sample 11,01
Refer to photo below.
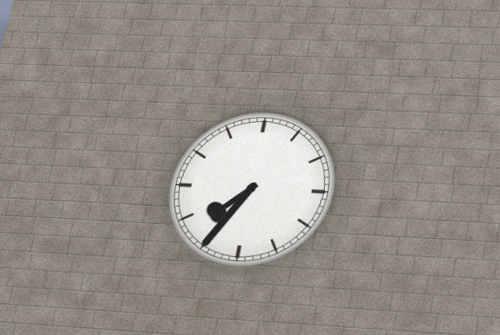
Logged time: 7,35
